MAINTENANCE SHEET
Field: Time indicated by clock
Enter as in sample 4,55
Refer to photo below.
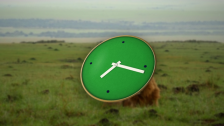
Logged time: 7,17
